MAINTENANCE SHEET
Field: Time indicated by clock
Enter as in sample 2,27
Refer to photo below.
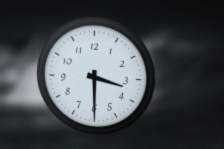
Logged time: 3,30
